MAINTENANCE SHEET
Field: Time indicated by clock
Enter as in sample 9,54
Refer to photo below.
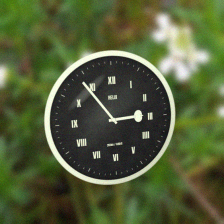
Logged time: 2,54
